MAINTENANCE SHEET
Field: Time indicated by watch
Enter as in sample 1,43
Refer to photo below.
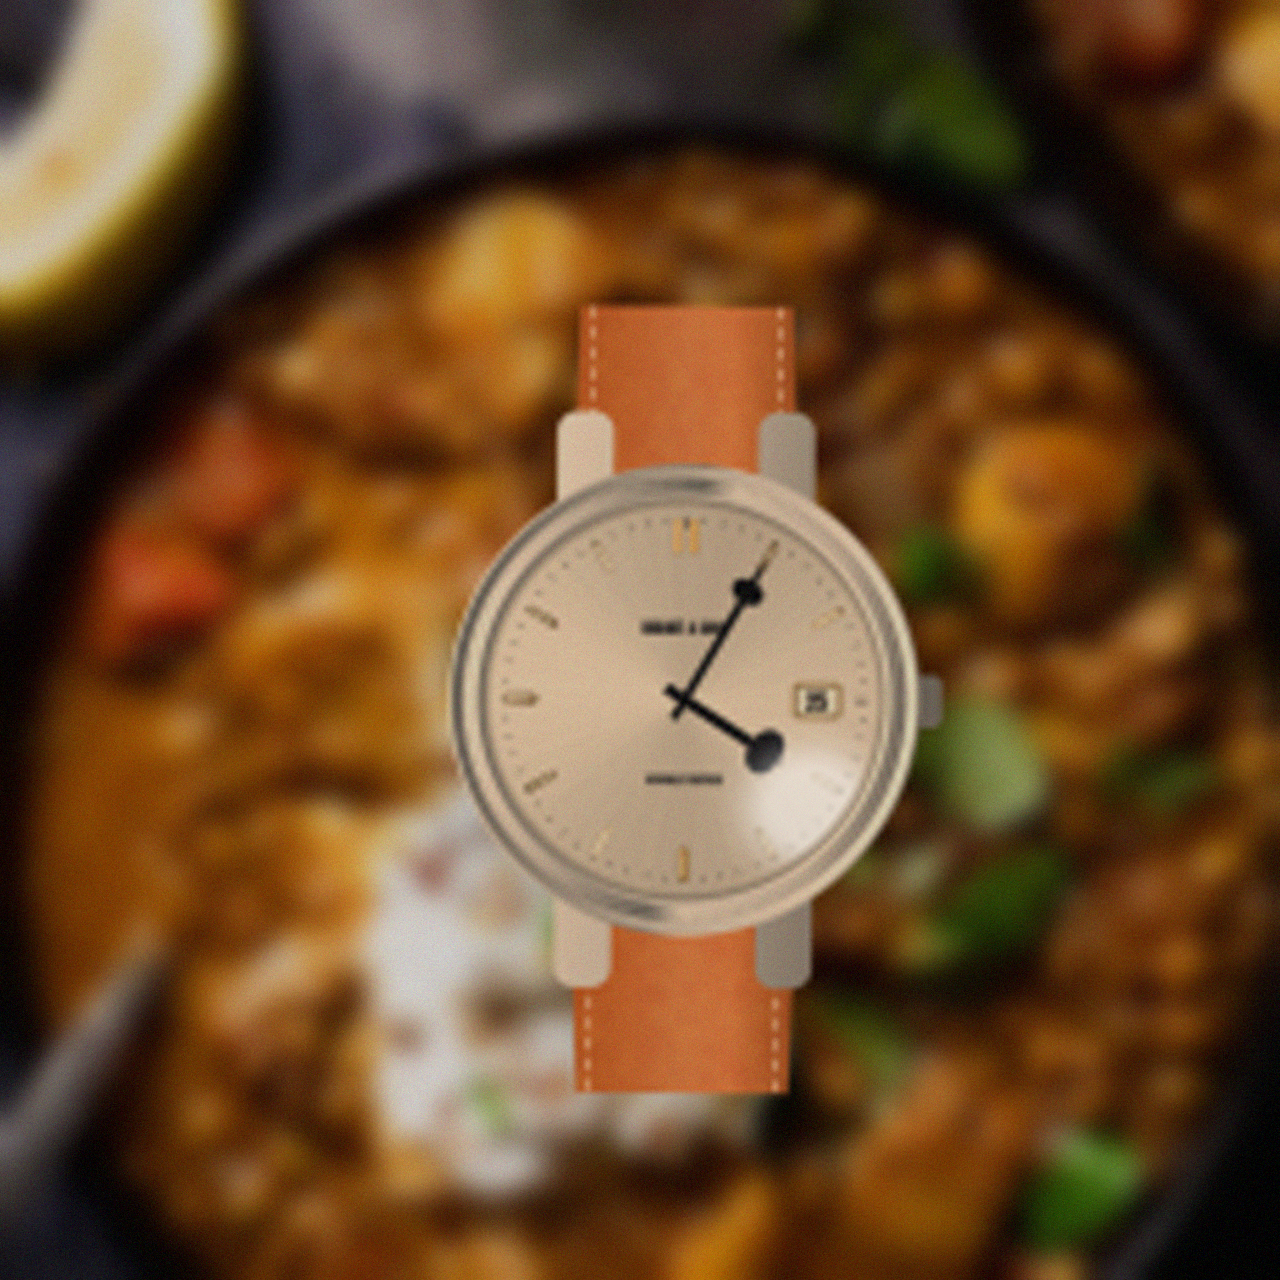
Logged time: 4,05
